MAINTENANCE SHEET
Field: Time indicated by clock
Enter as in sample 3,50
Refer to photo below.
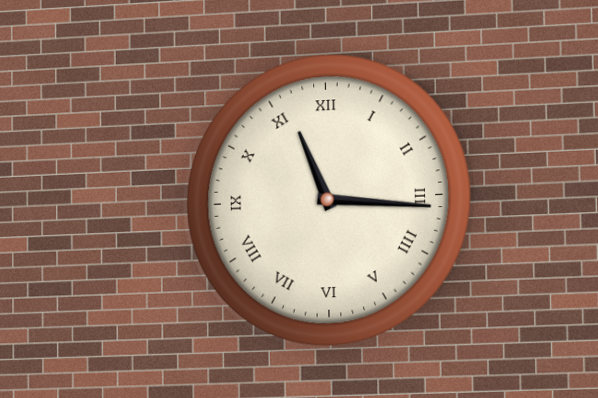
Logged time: 11,16
